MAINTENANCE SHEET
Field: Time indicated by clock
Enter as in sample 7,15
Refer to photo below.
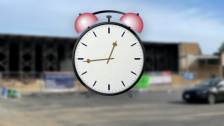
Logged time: 12,44
